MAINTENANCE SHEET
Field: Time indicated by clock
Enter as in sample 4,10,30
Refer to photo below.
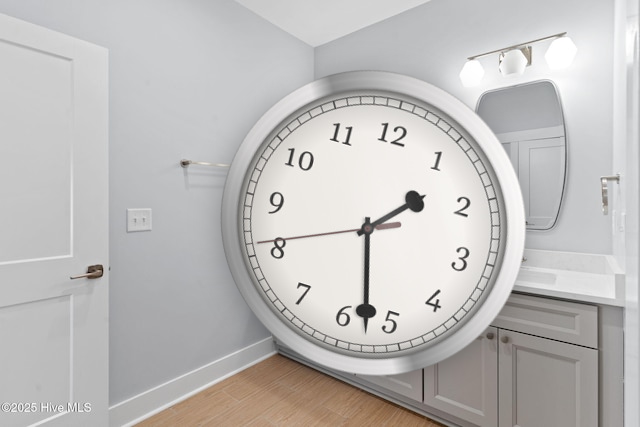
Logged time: 1,27,41
